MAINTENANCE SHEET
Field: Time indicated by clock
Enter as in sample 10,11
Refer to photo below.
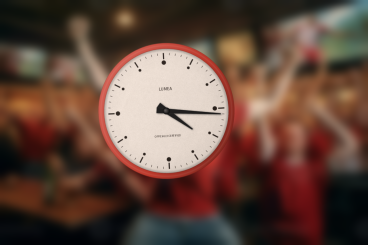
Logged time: 4,16
